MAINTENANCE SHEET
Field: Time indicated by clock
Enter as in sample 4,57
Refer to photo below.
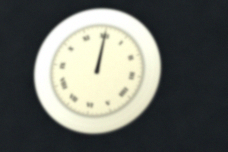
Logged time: 12,00
